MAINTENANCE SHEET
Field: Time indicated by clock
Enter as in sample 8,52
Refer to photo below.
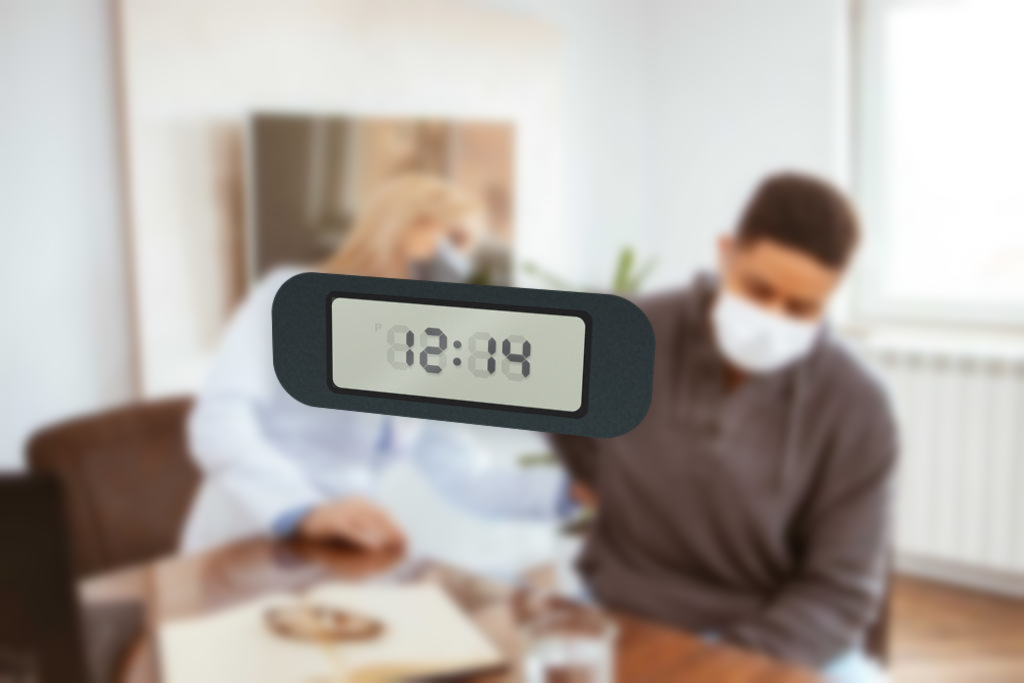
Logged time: 12,14
